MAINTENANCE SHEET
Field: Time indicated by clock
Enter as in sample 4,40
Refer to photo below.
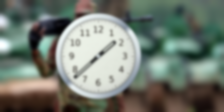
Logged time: 1,38
